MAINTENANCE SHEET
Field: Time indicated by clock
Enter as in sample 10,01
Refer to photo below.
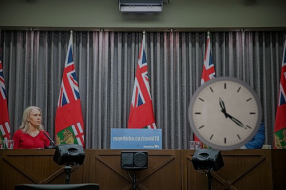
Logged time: 11,21
